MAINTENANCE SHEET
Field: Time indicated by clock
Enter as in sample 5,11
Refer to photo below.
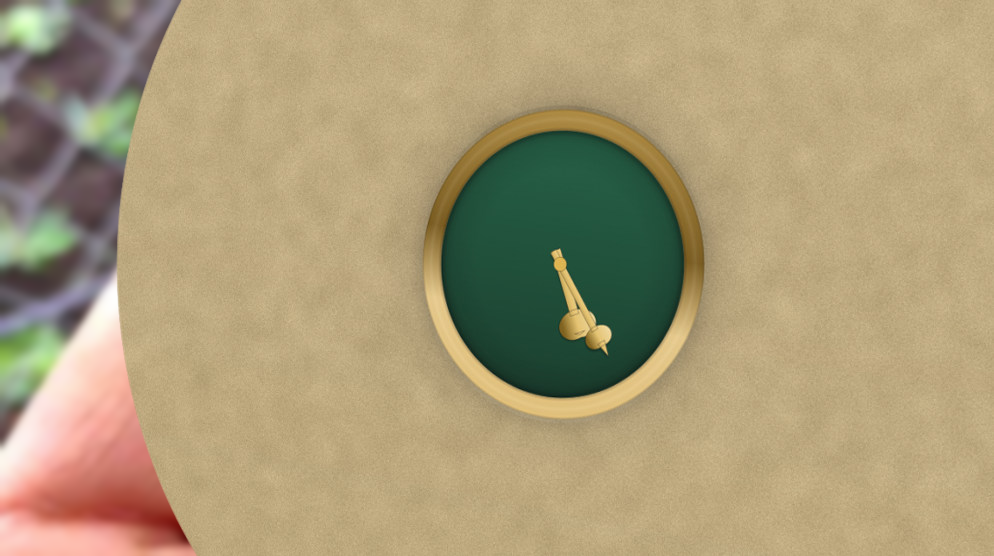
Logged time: 5,25
